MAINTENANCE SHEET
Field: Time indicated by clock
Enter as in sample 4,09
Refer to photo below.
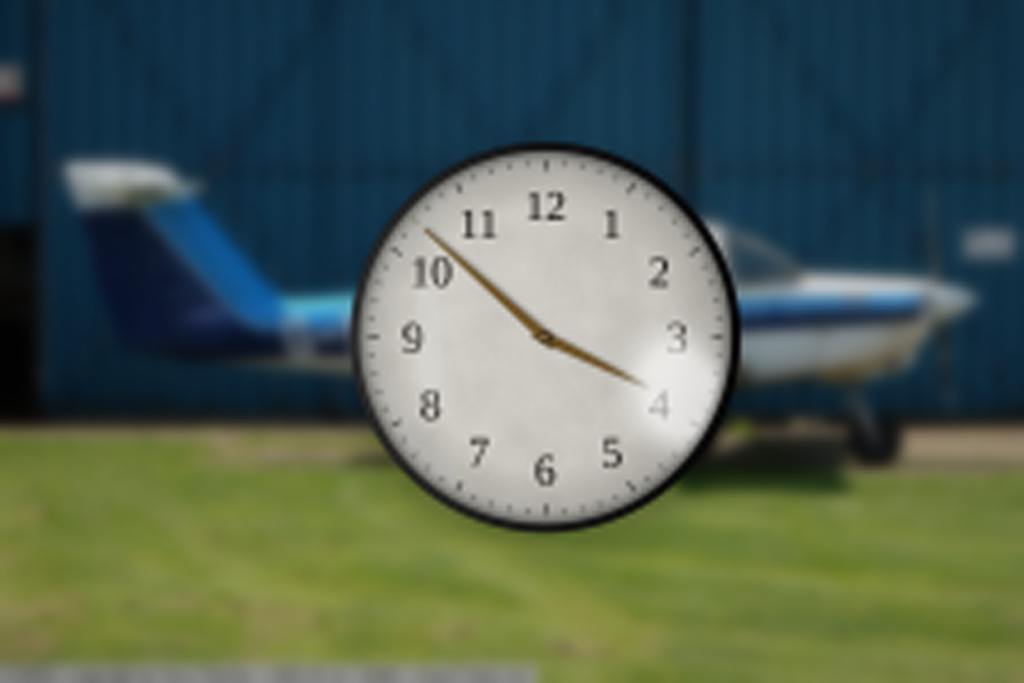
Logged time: 3,52
